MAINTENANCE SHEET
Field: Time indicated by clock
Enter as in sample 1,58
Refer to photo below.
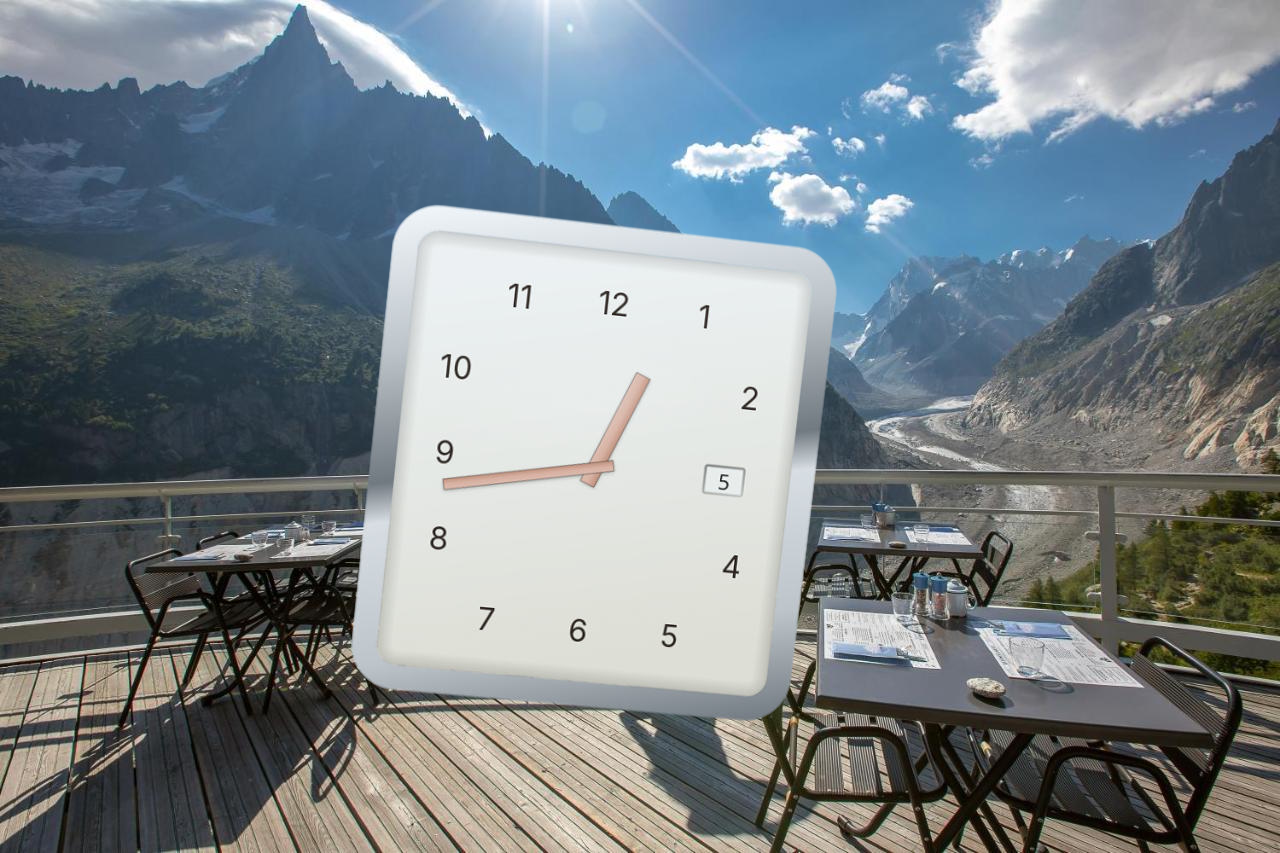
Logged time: 12,43
